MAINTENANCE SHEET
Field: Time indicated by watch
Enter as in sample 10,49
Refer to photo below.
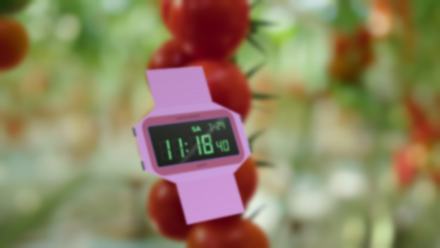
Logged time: 11,18
